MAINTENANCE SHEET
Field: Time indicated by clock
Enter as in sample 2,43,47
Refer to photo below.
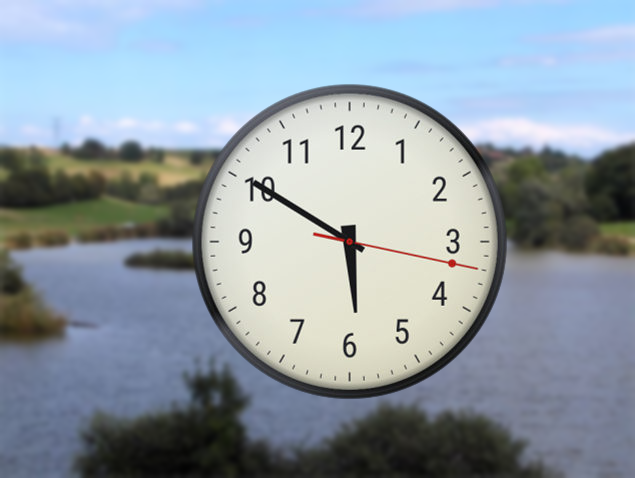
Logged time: 5,50,17
